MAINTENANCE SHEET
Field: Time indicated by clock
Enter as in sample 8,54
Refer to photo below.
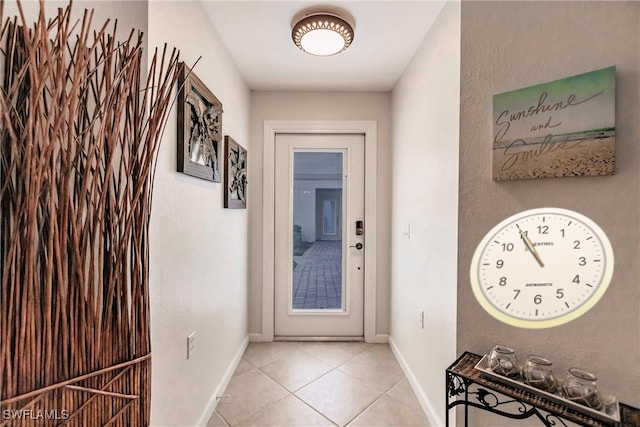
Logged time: 10,55
